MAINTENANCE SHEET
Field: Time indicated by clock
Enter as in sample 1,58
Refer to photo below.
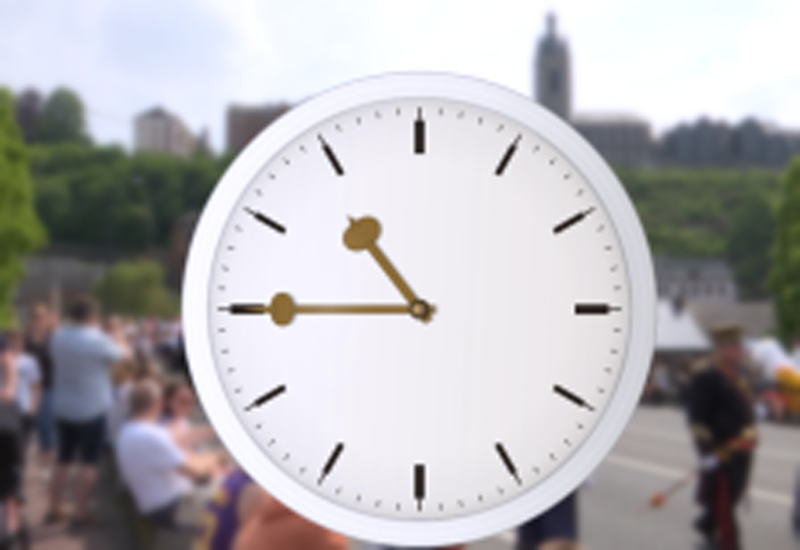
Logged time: 10,45
